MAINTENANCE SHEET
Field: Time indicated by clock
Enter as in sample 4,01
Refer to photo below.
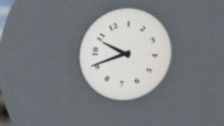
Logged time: 10,46
